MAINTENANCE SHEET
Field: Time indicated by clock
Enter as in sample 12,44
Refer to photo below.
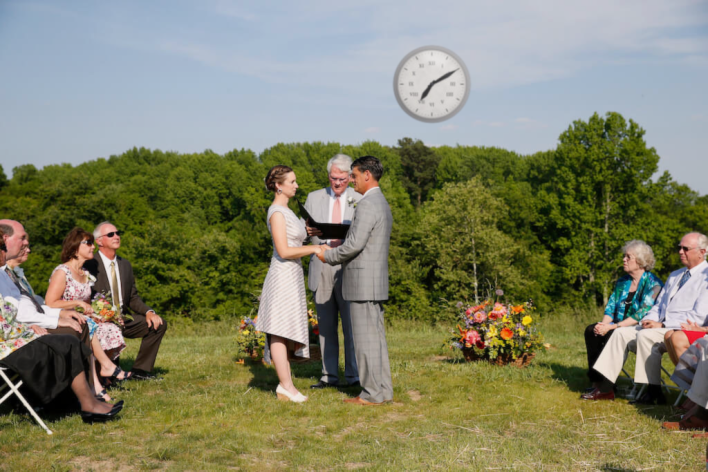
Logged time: 7,10
